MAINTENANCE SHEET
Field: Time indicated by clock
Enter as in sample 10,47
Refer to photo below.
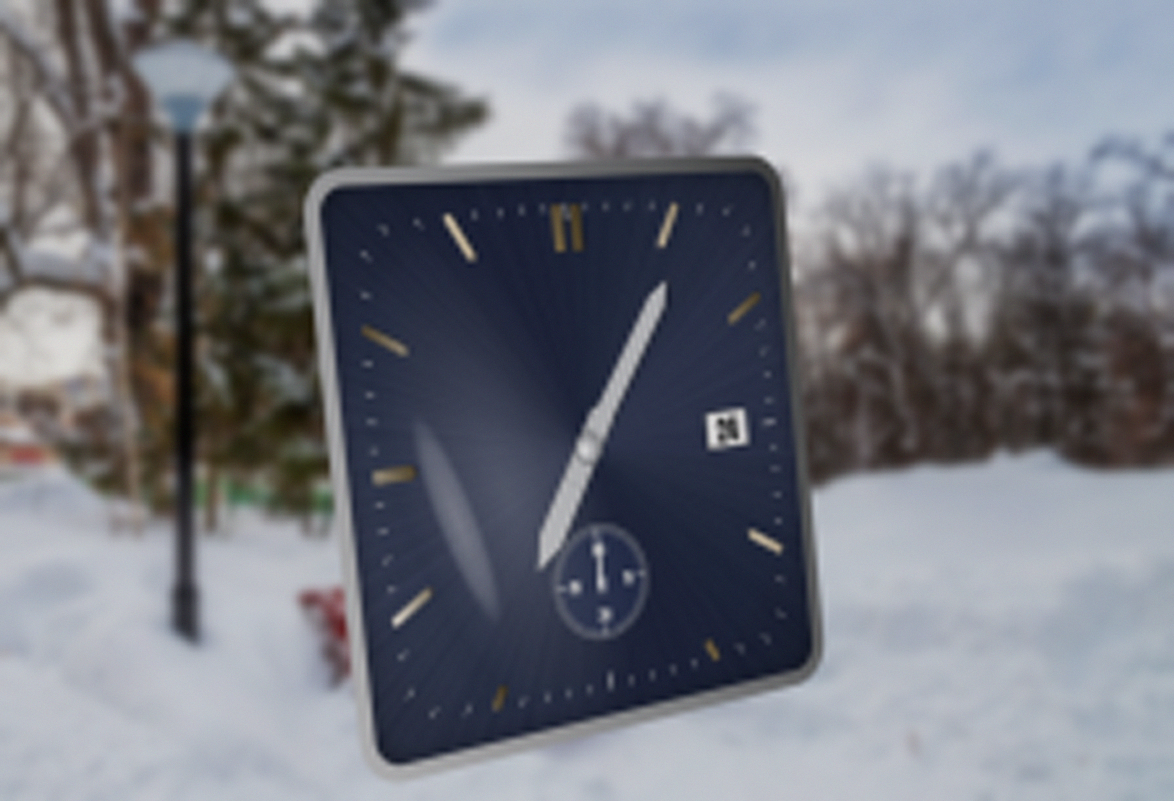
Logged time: 7,06
